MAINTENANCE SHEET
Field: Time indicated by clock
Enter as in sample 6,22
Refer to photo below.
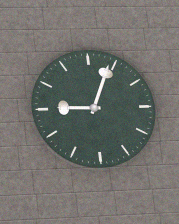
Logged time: 9,04
